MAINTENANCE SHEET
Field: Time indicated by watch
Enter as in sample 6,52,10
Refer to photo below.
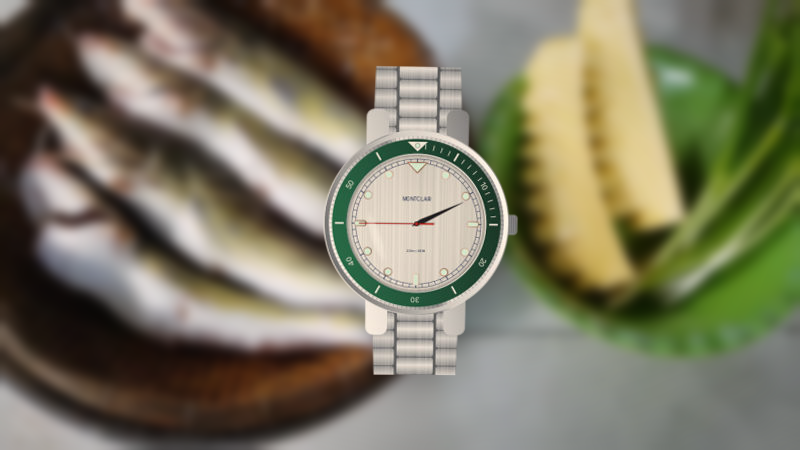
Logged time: 2,10,45
